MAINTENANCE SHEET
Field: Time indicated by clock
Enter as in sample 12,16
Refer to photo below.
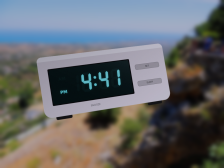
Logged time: 4,41
